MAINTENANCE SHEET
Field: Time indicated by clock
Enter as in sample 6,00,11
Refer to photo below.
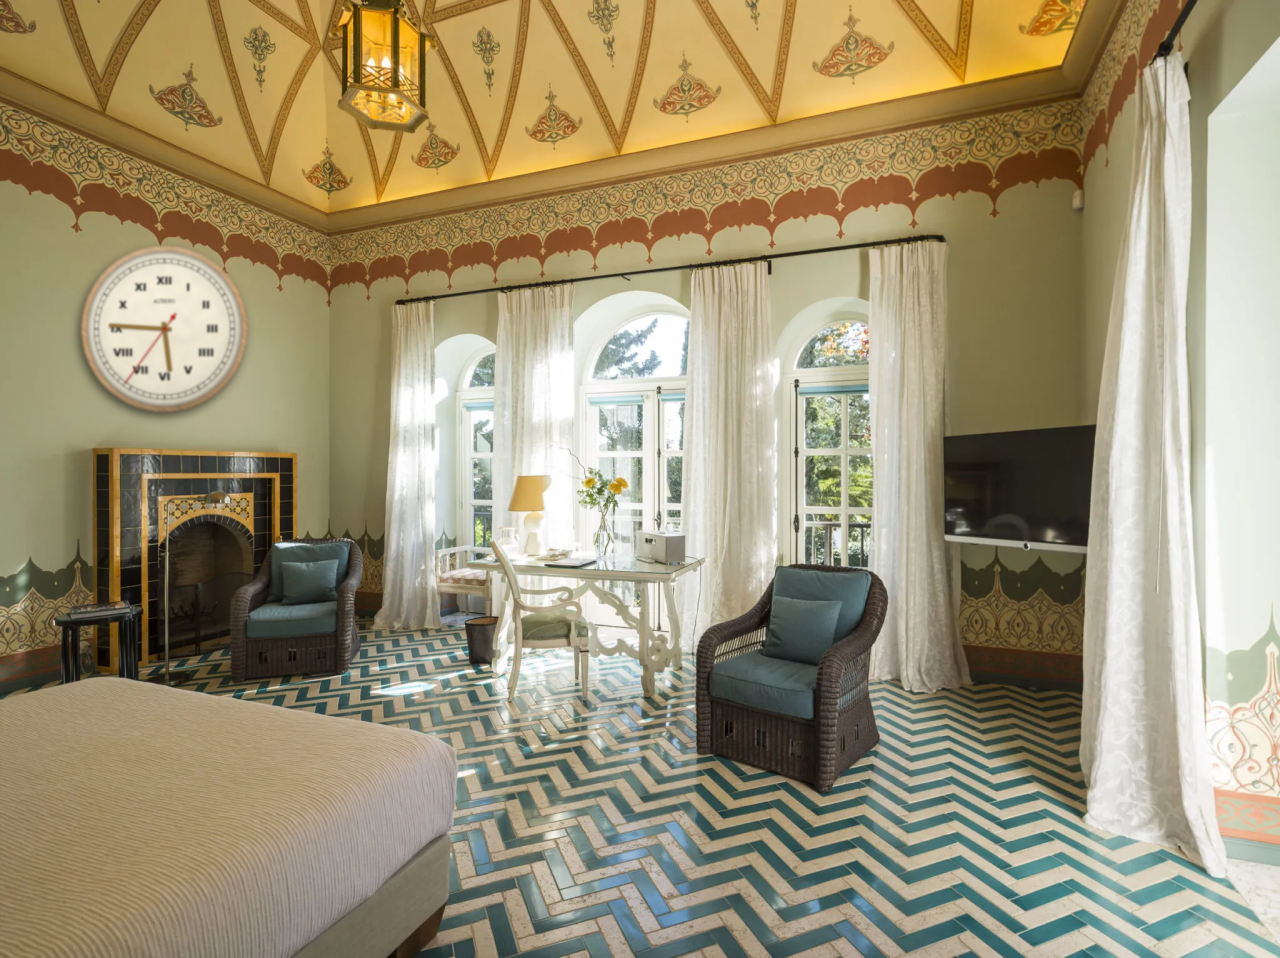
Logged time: 5,45,36
